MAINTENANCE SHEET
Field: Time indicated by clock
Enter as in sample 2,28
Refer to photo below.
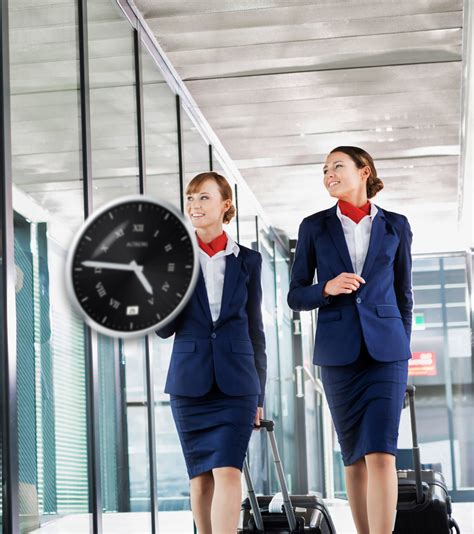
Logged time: 4,46
